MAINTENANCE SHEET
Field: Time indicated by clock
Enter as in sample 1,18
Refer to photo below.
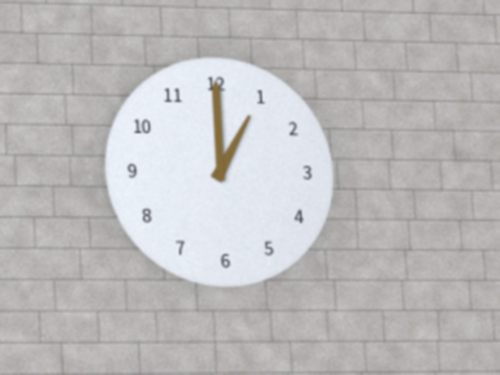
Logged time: 1,00
